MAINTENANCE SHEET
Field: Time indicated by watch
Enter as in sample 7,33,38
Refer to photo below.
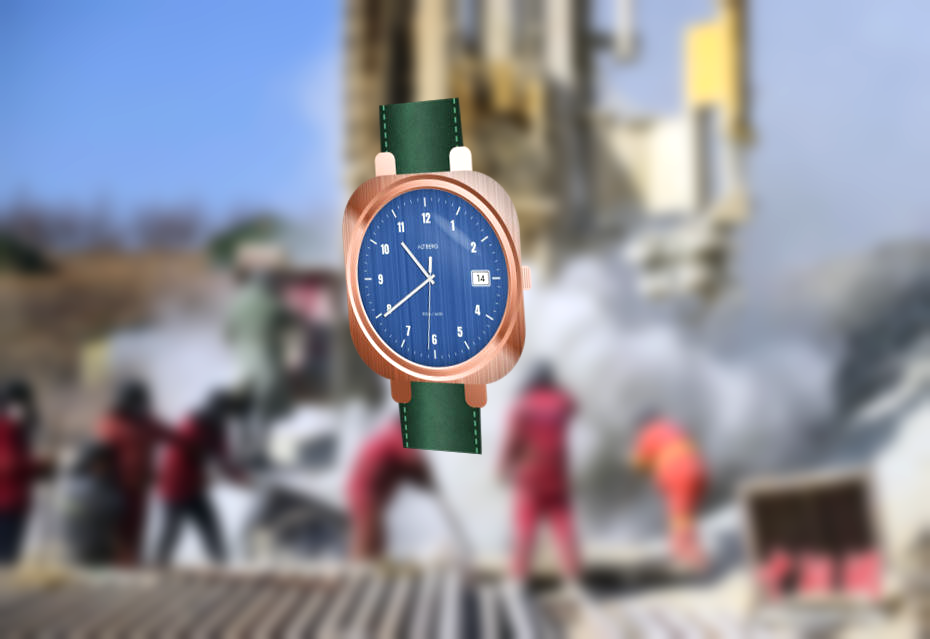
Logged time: 10,39,31
